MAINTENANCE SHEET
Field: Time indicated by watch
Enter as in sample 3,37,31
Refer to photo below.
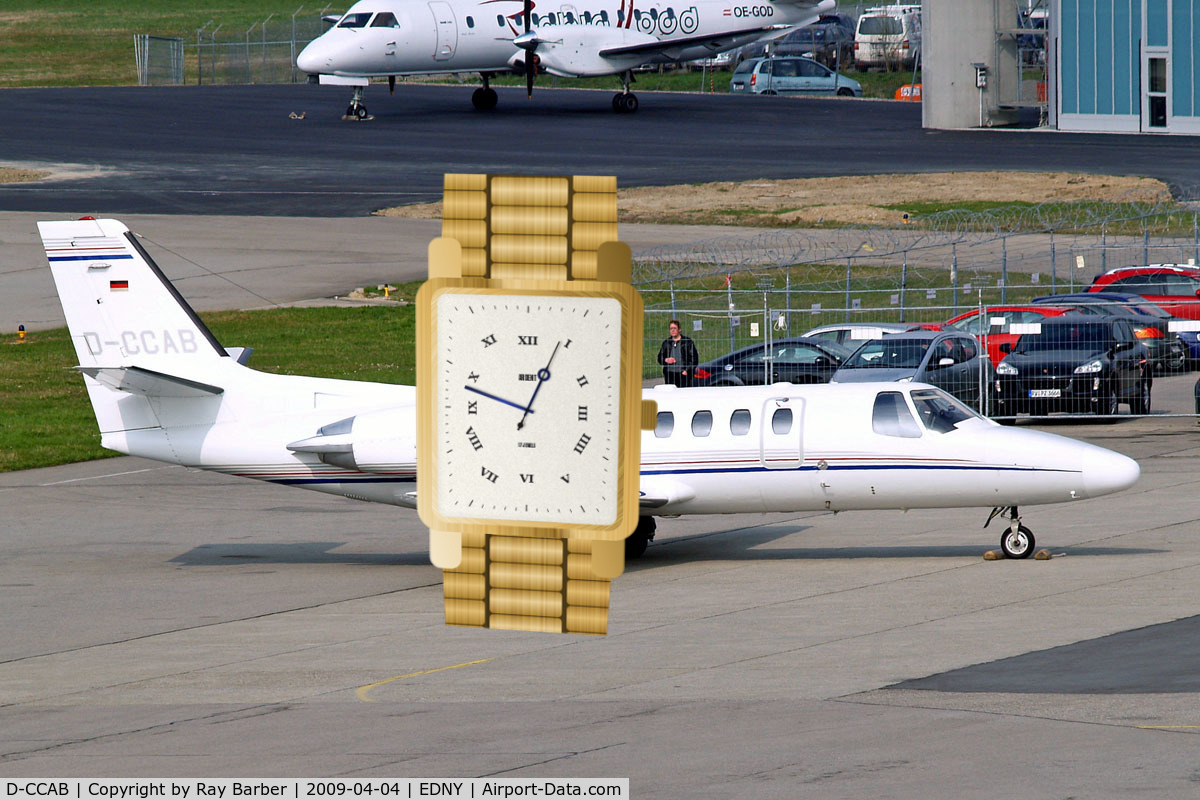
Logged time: 12,48,04
